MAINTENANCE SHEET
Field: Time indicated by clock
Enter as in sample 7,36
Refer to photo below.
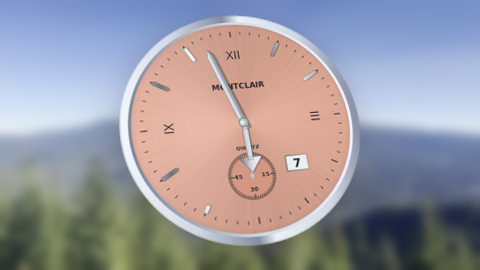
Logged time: 5,57
